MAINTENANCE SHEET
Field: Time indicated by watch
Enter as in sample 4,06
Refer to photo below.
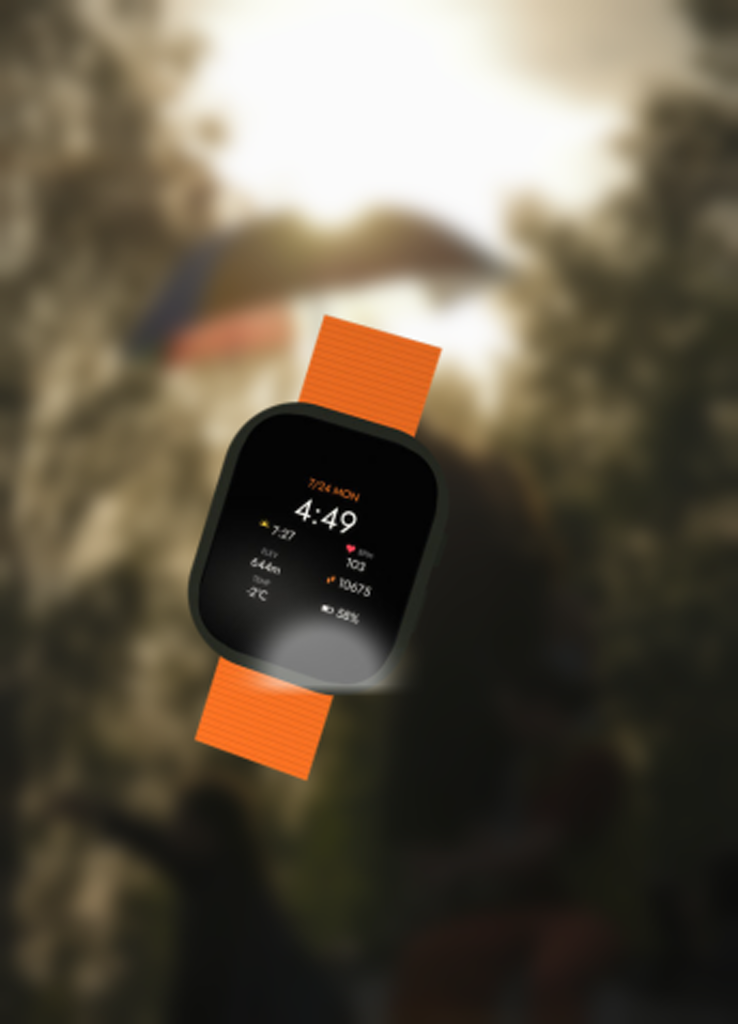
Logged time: 4,49
